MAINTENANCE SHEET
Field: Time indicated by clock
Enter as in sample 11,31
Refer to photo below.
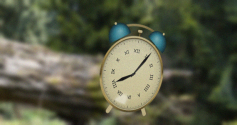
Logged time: 8,06
